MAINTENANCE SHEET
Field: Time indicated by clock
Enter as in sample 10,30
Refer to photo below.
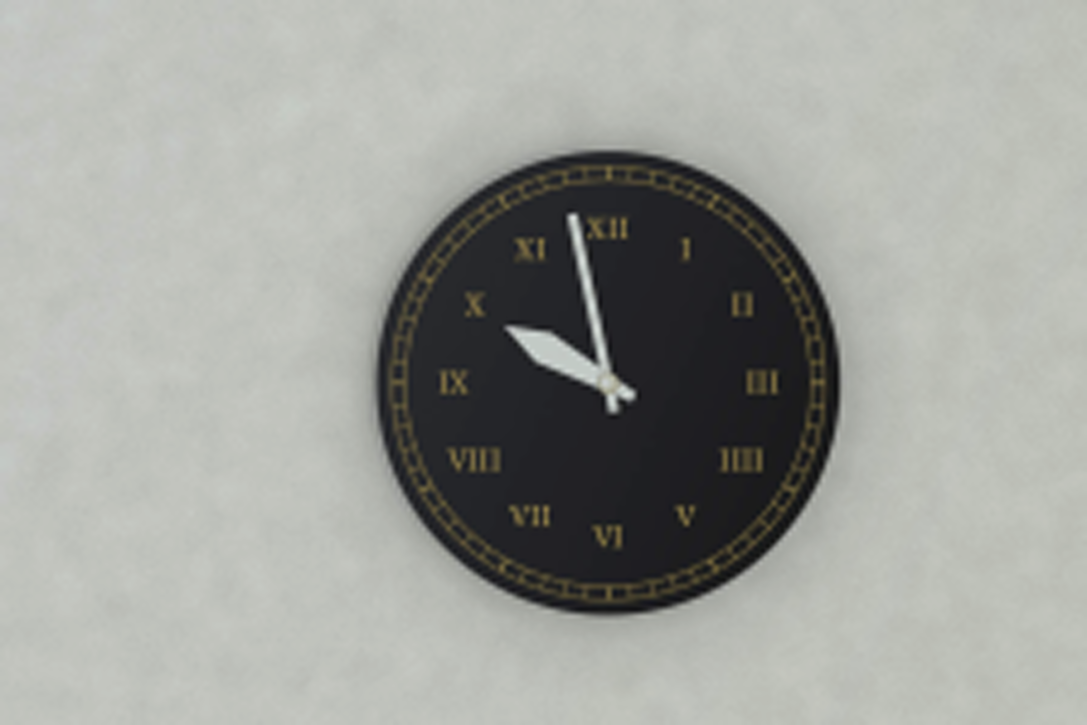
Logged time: 9,58
